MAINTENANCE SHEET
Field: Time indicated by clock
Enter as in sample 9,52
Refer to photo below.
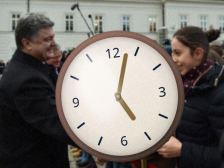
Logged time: 5,03
